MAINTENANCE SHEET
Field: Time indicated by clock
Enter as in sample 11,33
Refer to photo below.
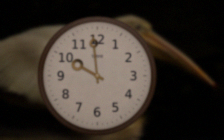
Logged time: 9,59
